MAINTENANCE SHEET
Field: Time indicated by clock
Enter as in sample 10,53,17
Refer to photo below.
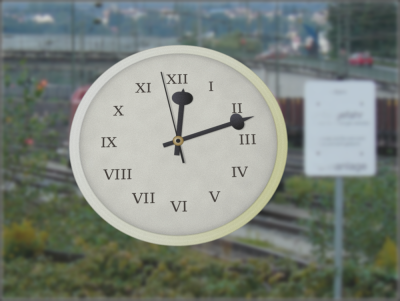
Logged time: 12,11,58
